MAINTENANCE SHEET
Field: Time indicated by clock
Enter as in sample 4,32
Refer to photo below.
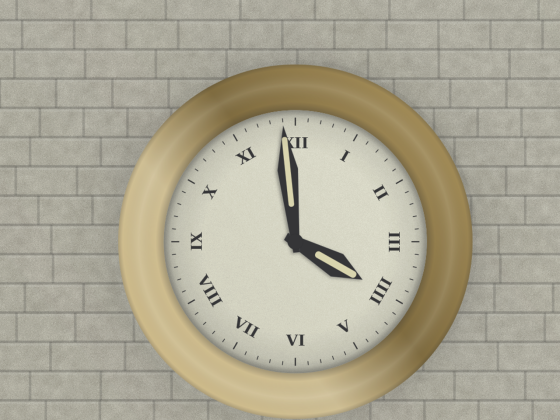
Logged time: 3,59
